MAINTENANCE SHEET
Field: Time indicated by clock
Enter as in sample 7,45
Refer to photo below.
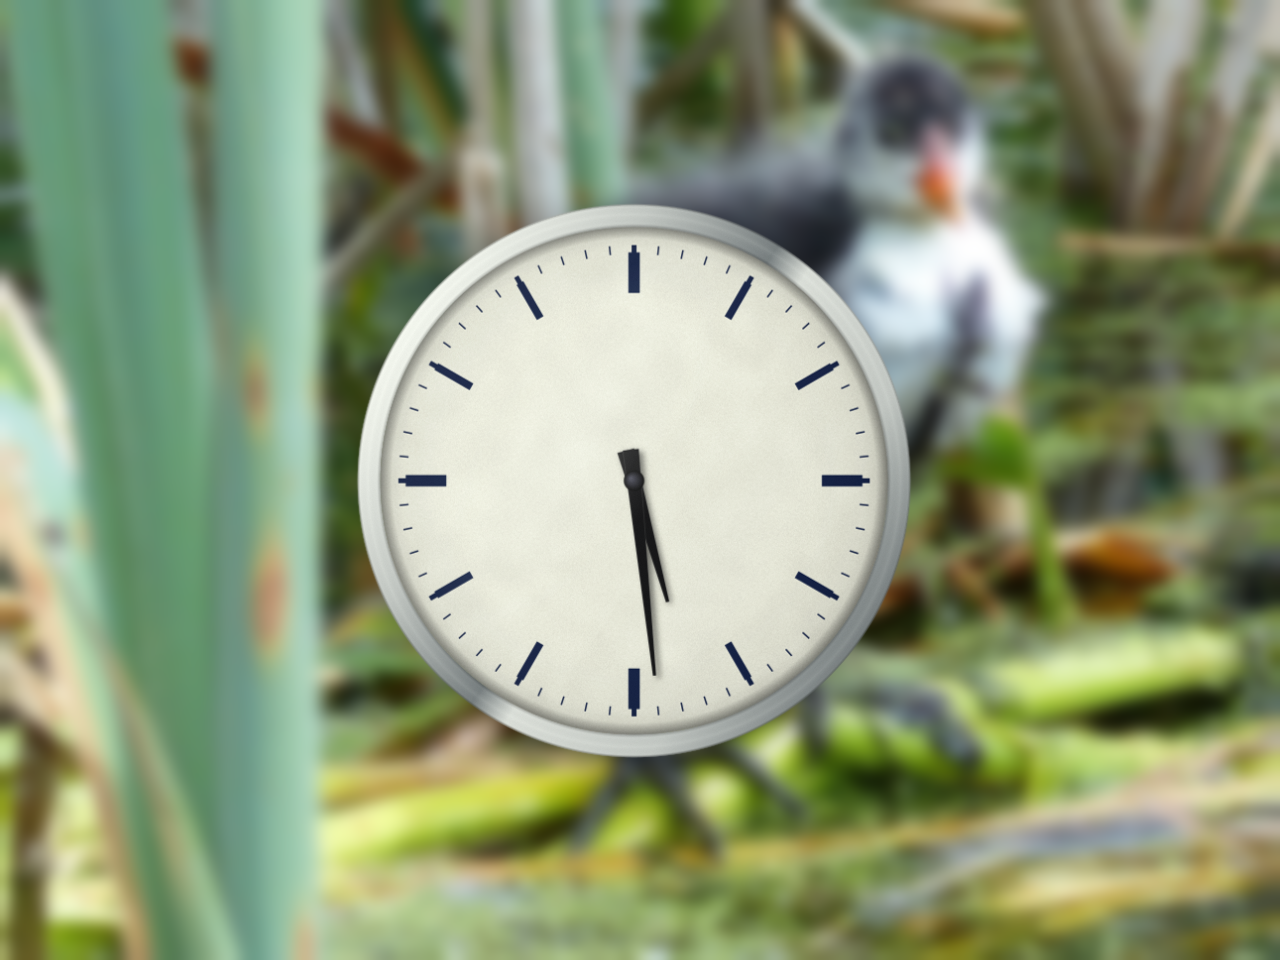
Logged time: 5,29
